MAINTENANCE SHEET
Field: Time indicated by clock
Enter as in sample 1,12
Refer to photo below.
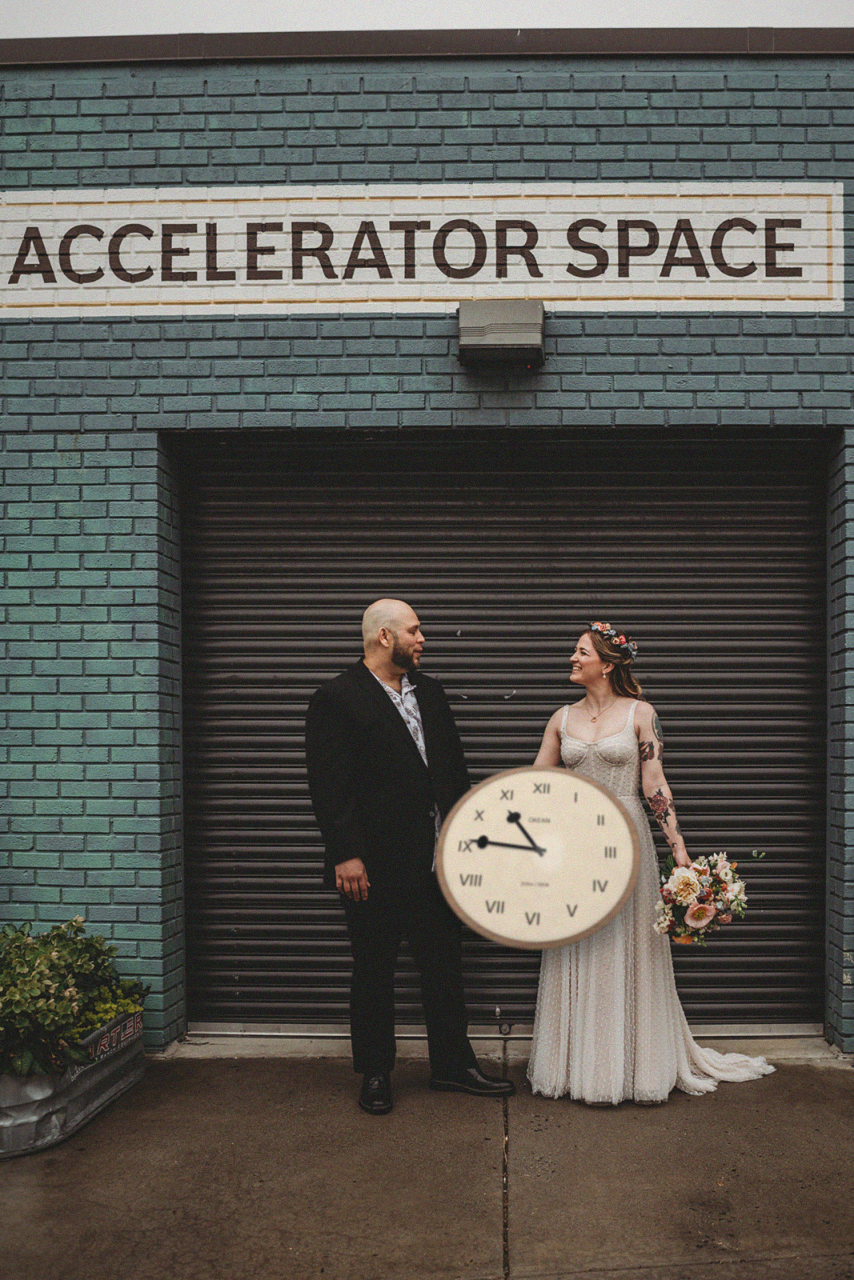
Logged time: 10,46
